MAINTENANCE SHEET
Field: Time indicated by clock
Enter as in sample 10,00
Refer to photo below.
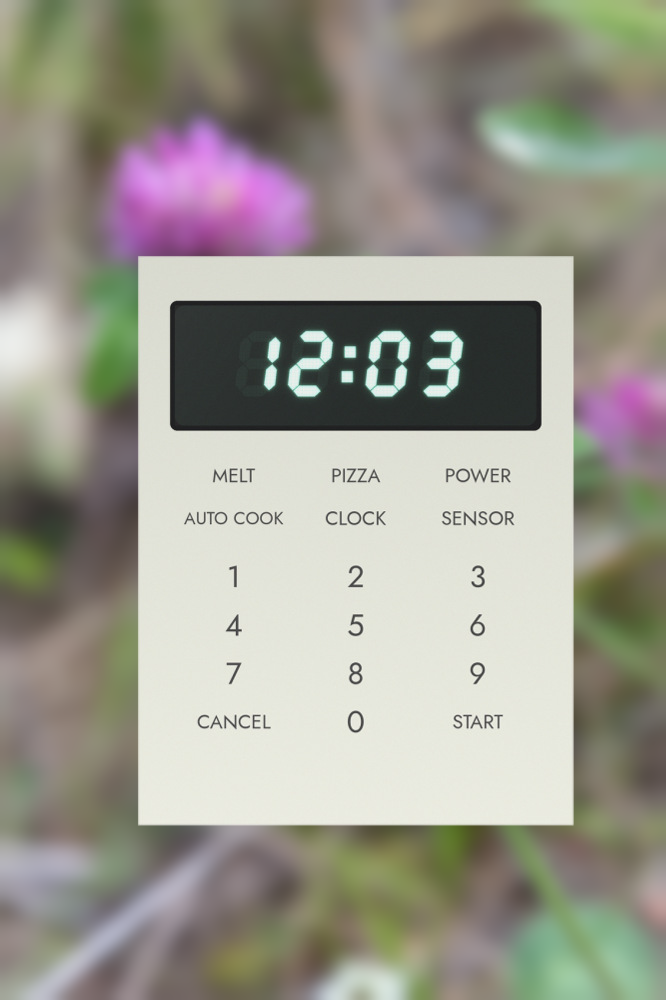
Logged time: 12,03
